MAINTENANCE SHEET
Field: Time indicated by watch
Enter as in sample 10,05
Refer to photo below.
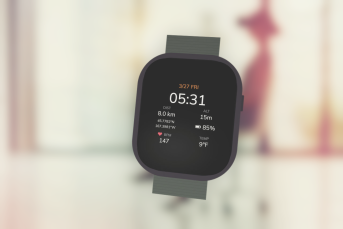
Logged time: 5,31
